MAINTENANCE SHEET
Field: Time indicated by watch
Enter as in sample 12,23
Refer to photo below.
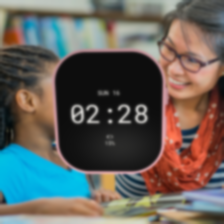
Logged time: 2,28
